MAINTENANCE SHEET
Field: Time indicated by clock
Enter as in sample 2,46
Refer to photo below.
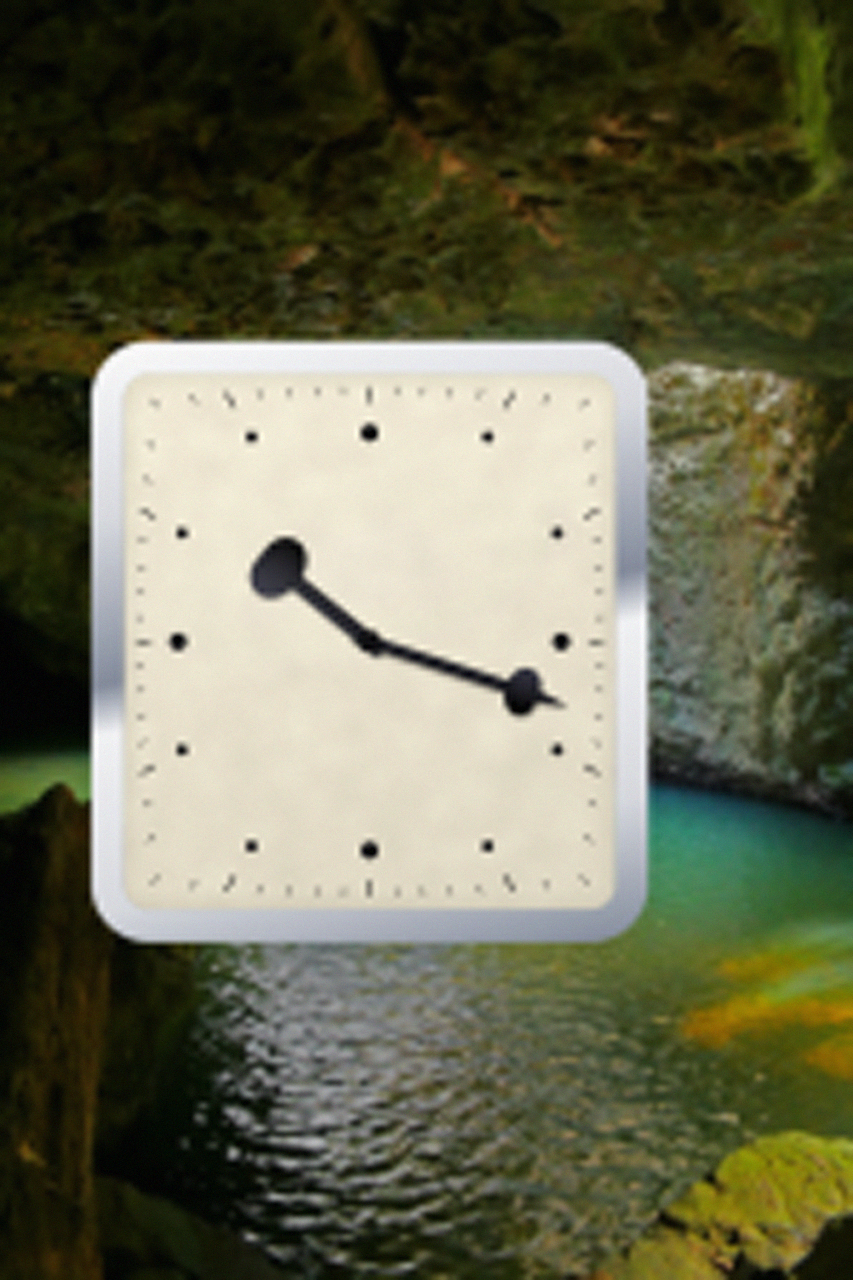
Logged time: 10,18
